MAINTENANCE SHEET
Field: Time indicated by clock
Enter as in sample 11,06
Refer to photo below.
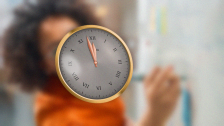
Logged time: 11,58
